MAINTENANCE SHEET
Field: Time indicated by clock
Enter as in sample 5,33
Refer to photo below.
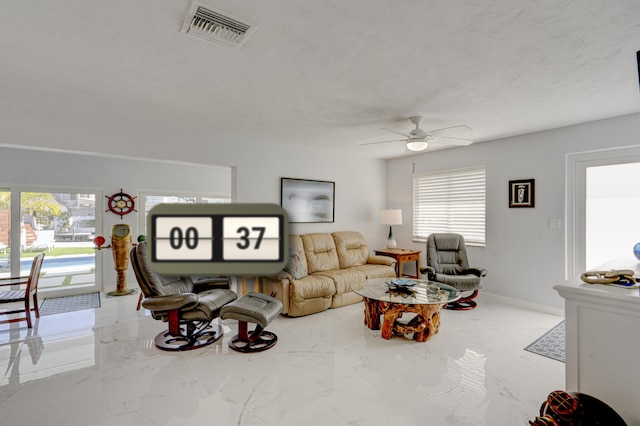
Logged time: 0,37
